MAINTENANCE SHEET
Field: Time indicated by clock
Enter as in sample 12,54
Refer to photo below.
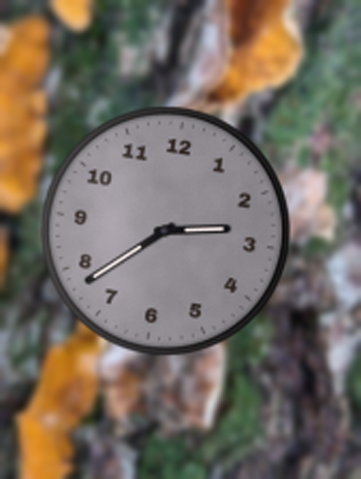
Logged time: 2,38
